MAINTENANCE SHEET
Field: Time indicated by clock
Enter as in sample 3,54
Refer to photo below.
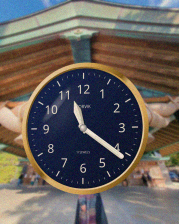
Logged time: 11,21
